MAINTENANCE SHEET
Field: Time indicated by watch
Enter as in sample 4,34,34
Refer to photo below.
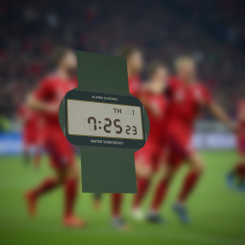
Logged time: 7,25,23
